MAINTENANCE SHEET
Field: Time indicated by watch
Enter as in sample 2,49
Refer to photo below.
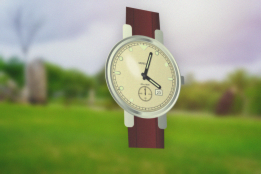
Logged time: 4,03
